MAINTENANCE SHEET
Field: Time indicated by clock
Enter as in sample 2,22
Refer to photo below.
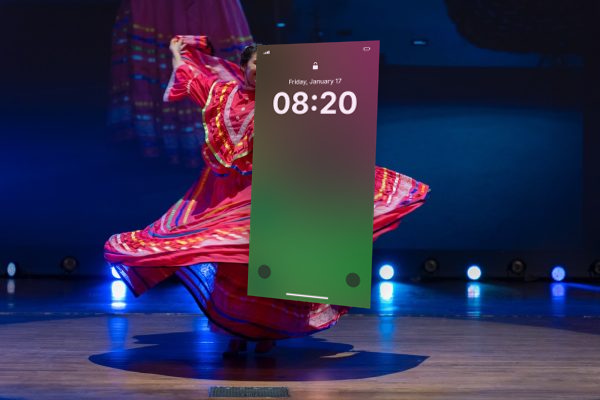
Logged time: 8,20
